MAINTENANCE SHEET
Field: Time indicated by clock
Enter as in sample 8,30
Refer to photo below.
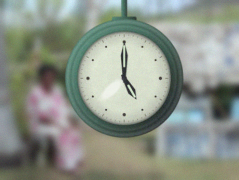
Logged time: 5,00
